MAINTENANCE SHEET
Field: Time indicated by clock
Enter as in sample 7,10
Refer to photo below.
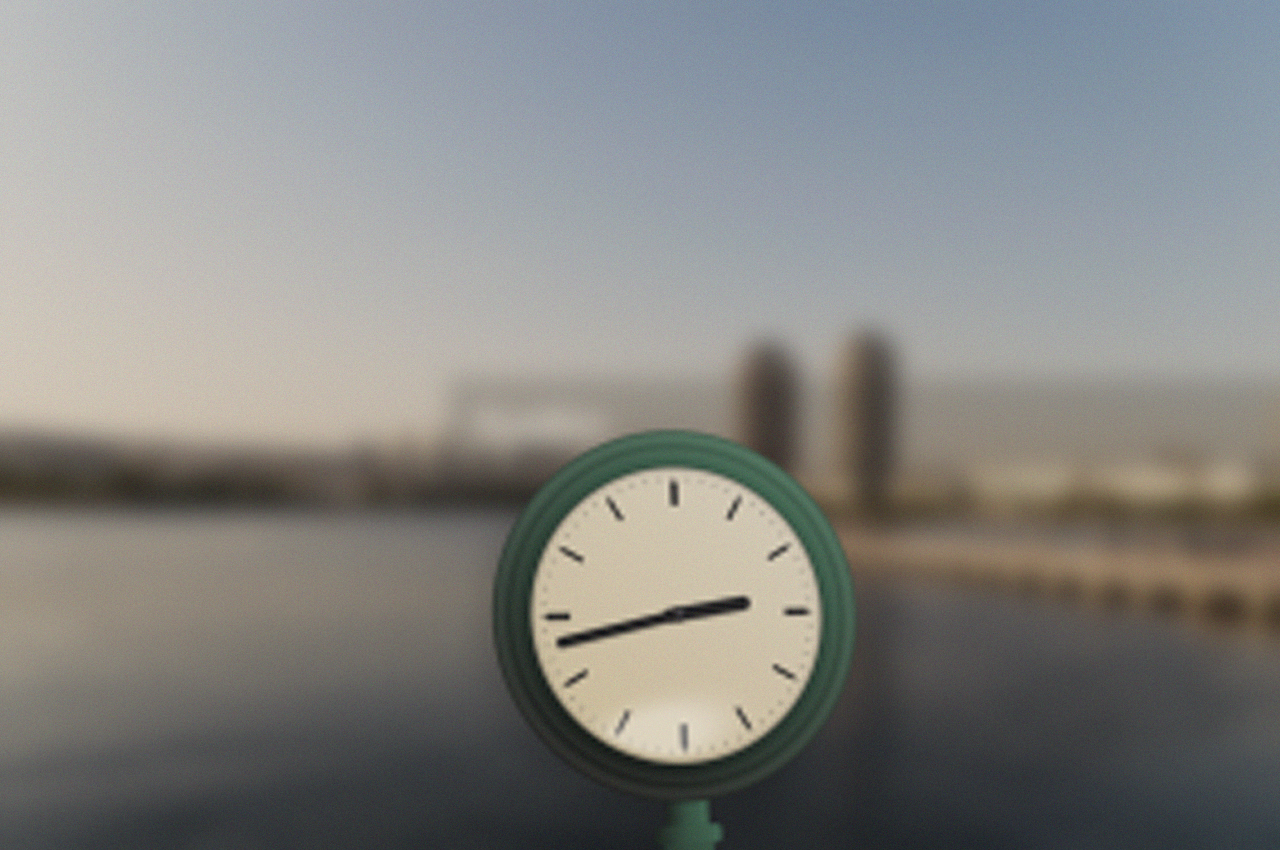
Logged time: 2,43
